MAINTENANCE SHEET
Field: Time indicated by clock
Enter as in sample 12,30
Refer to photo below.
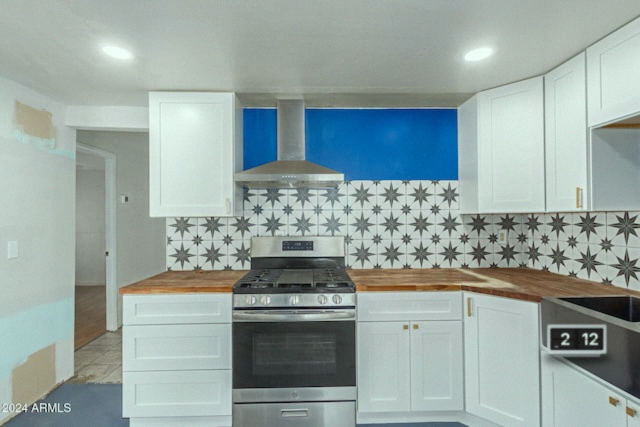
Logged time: 2,12
